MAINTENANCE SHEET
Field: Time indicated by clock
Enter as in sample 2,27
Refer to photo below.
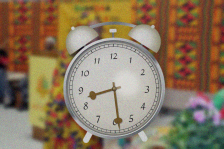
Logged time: 8,29
